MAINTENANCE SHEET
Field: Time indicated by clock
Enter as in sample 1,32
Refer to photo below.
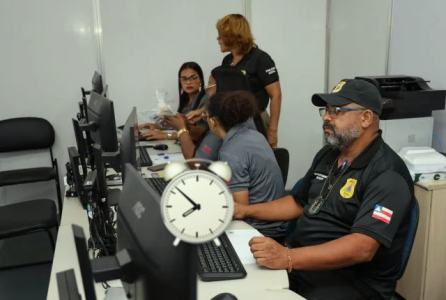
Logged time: 7,52
